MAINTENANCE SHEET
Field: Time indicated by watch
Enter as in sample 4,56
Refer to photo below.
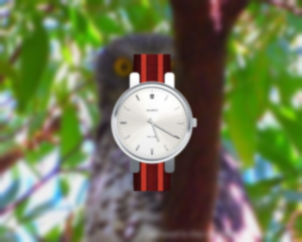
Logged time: 5,20
